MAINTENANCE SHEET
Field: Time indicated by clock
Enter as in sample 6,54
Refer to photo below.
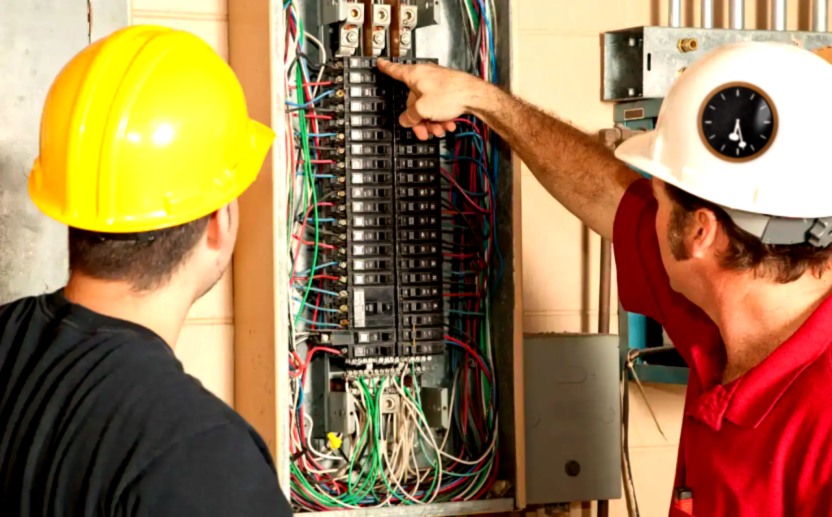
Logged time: 6,28
